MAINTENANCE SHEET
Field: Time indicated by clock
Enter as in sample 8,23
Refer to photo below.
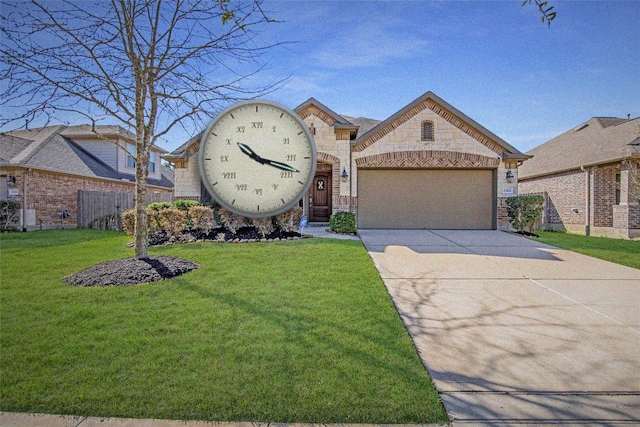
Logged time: 10,18
